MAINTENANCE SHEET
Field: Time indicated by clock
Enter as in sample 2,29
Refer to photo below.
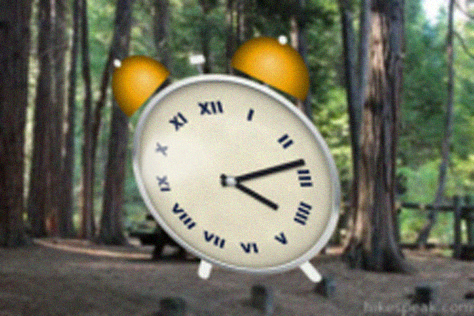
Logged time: 4,13
